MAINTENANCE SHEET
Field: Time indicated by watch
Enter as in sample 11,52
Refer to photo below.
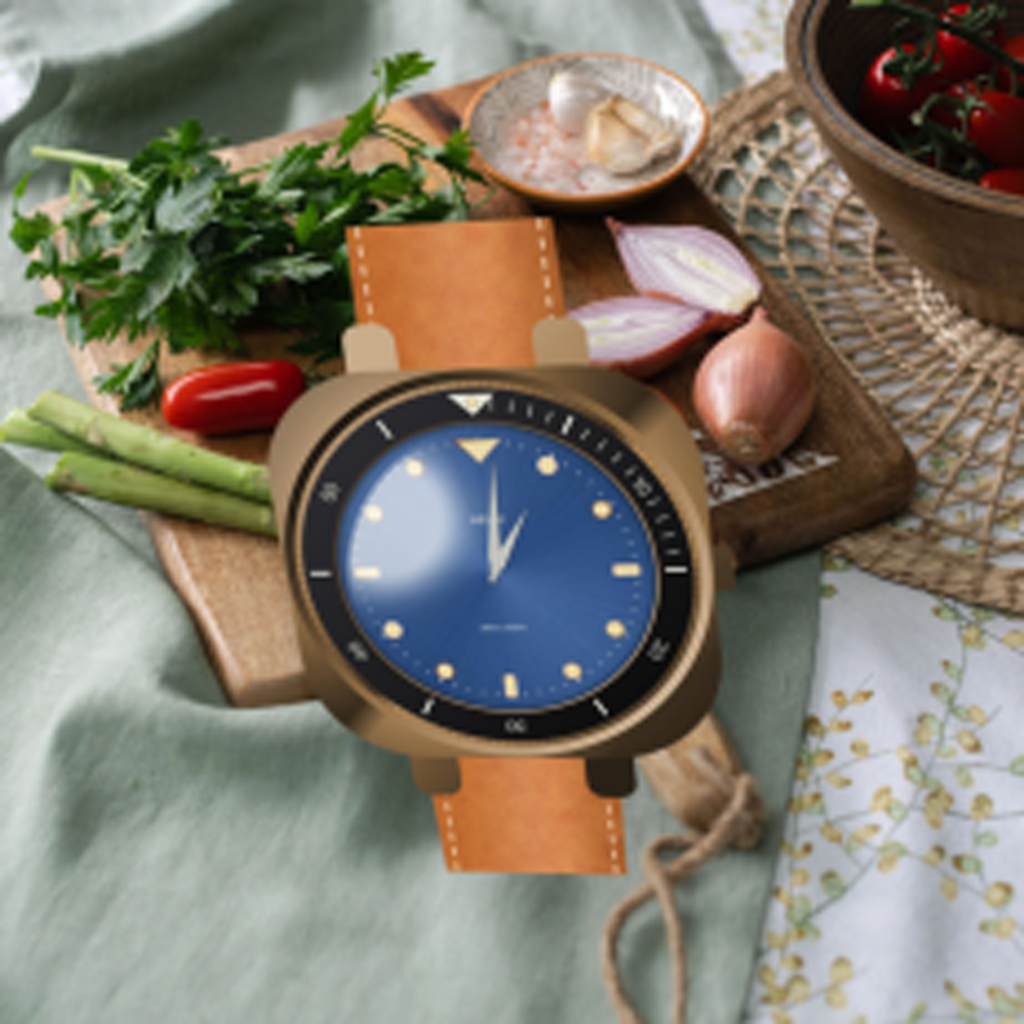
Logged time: 1,01
